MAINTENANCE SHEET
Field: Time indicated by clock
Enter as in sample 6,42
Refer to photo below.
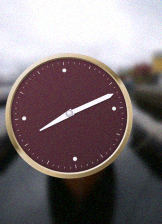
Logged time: 8,12
